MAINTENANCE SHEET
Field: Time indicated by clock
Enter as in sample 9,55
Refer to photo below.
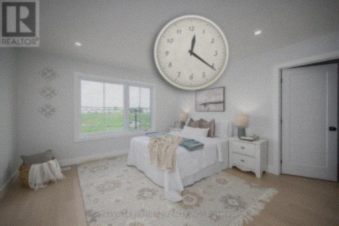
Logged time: 12,21
